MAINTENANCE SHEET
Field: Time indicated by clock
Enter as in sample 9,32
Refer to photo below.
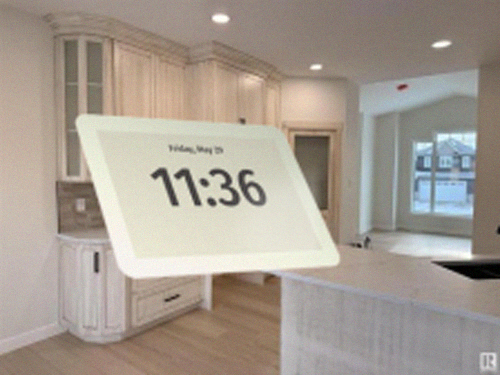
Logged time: 11,36
